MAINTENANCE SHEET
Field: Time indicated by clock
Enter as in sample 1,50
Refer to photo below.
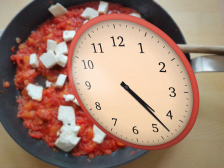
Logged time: 4,23
